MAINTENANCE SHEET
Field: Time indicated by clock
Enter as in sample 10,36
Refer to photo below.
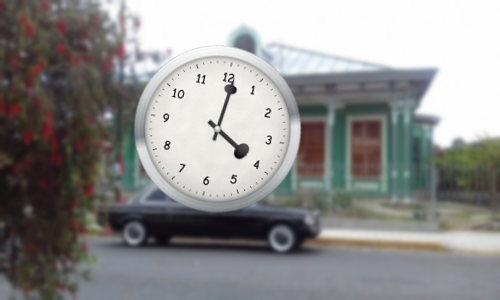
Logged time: 4,01
